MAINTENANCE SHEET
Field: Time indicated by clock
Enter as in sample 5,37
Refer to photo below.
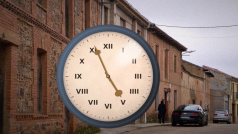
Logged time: 4,56
